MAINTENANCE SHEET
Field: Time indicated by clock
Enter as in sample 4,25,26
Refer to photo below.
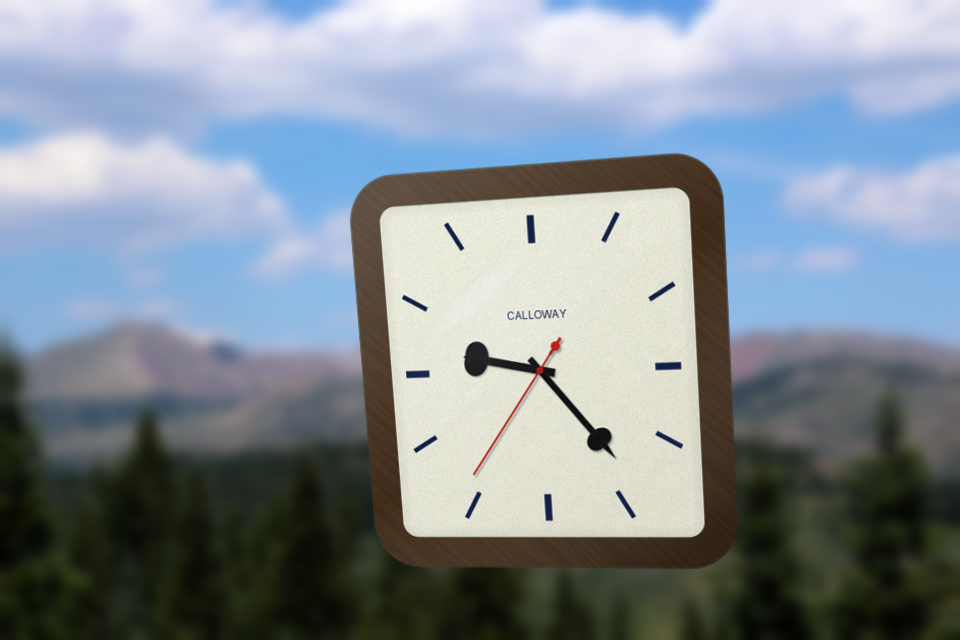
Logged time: 9,23,36
